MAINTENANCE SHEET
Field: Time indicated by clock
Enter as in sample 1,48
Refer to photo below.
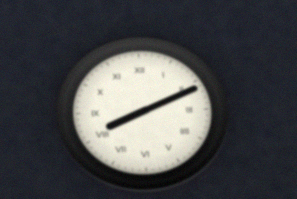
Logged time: 8,11
